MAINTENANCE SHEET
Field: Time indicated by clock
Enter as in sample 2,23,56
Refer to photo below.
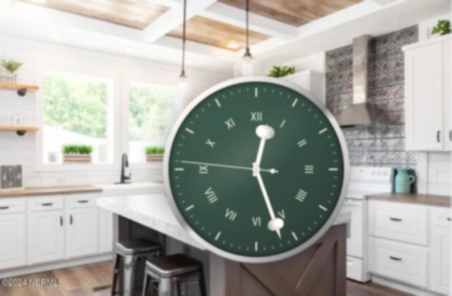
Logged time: 12,26,46
